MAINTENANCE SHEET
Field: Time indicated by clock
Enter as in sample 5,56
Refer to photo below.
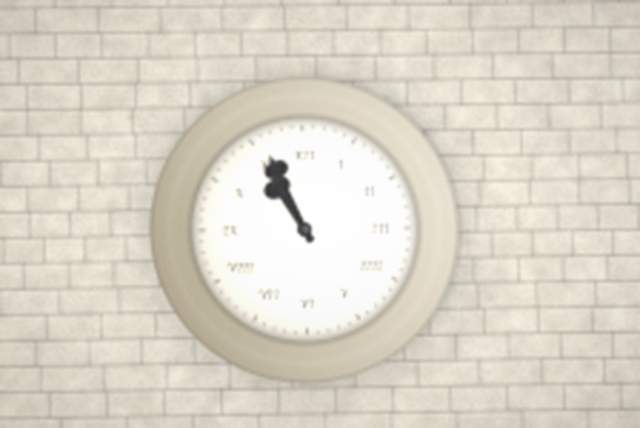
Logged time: 10,56
